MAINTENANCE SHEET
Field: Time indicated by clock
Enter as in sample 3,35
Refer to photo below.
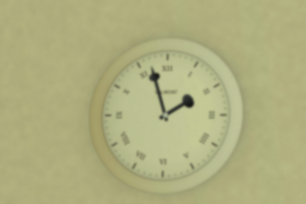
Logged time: 1,57
